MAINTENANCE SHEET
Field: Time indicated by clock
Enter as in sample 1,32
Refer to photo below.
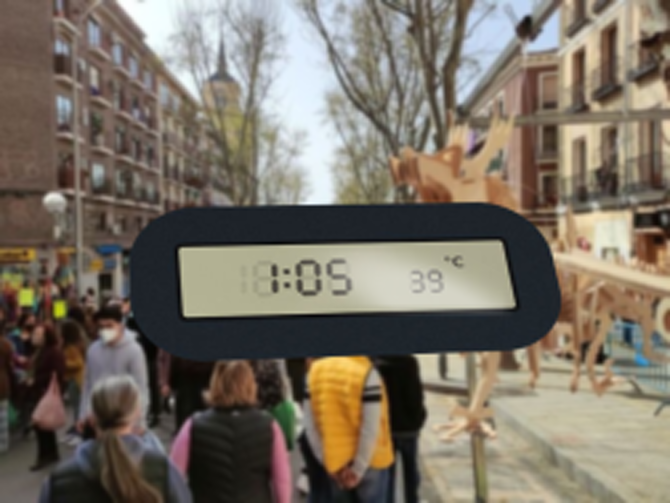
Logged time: 1,05
